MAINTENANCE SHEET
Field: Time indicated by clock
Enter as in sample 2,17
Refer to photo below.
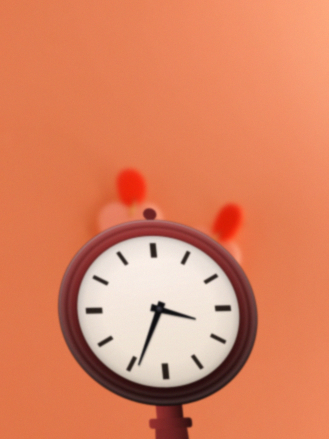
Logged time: 3,34
